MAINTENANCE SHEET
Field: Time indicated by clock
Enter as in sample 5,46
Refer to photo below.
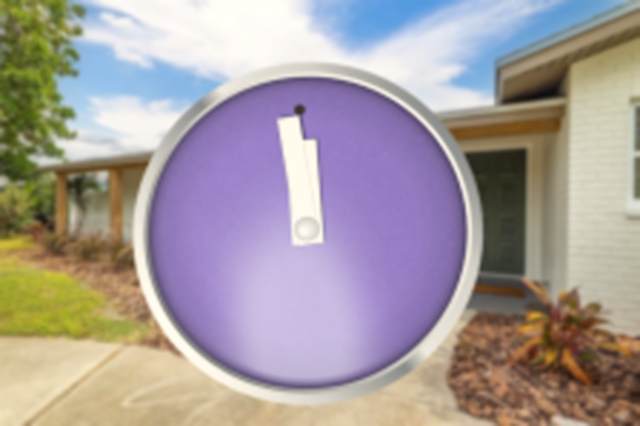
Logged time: 11,59
